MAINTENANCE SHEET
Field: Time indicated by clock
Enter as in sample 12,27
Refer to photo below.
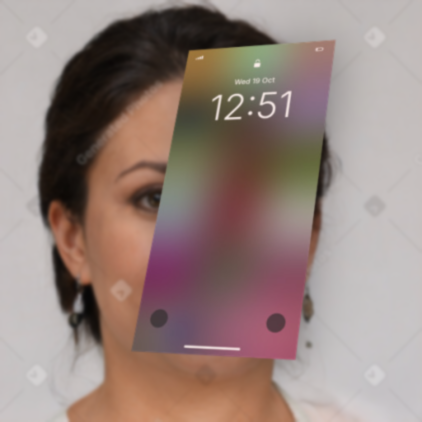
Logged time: 12,51
